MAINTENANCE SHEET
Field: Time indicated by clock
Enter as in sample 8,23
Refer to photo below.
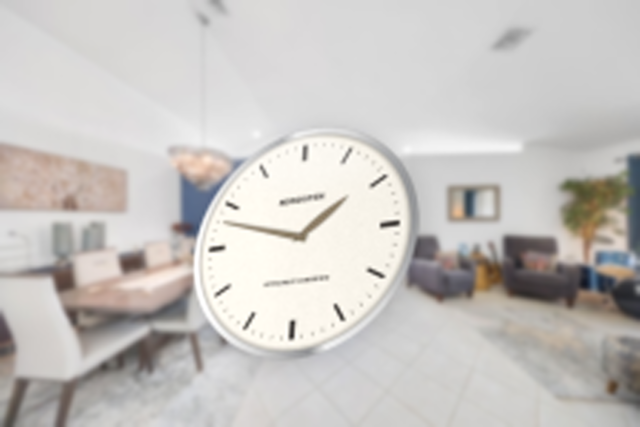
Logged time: 1,48
